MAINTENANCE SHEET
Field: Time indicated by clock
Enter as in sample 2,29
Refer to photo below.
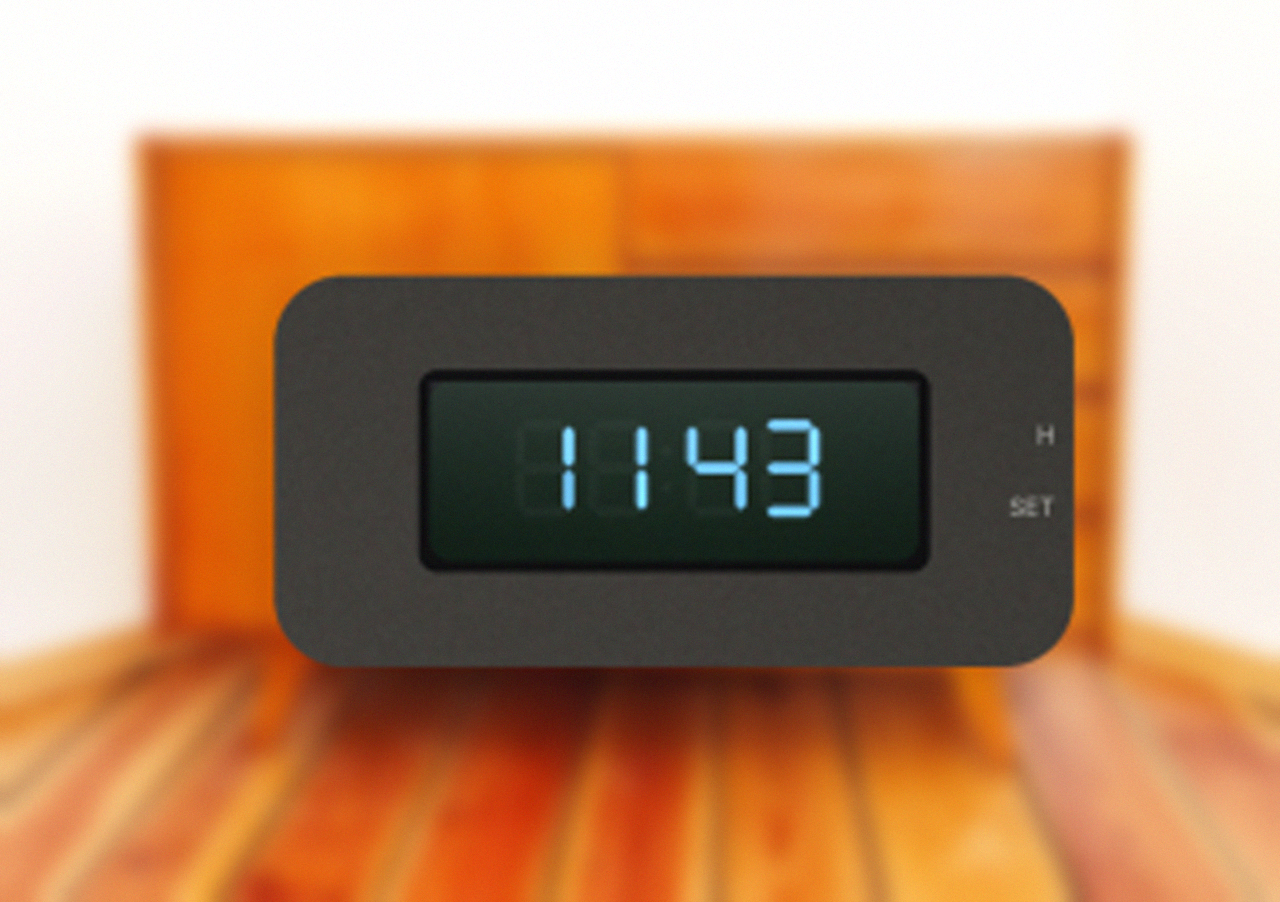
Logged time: 11,43
